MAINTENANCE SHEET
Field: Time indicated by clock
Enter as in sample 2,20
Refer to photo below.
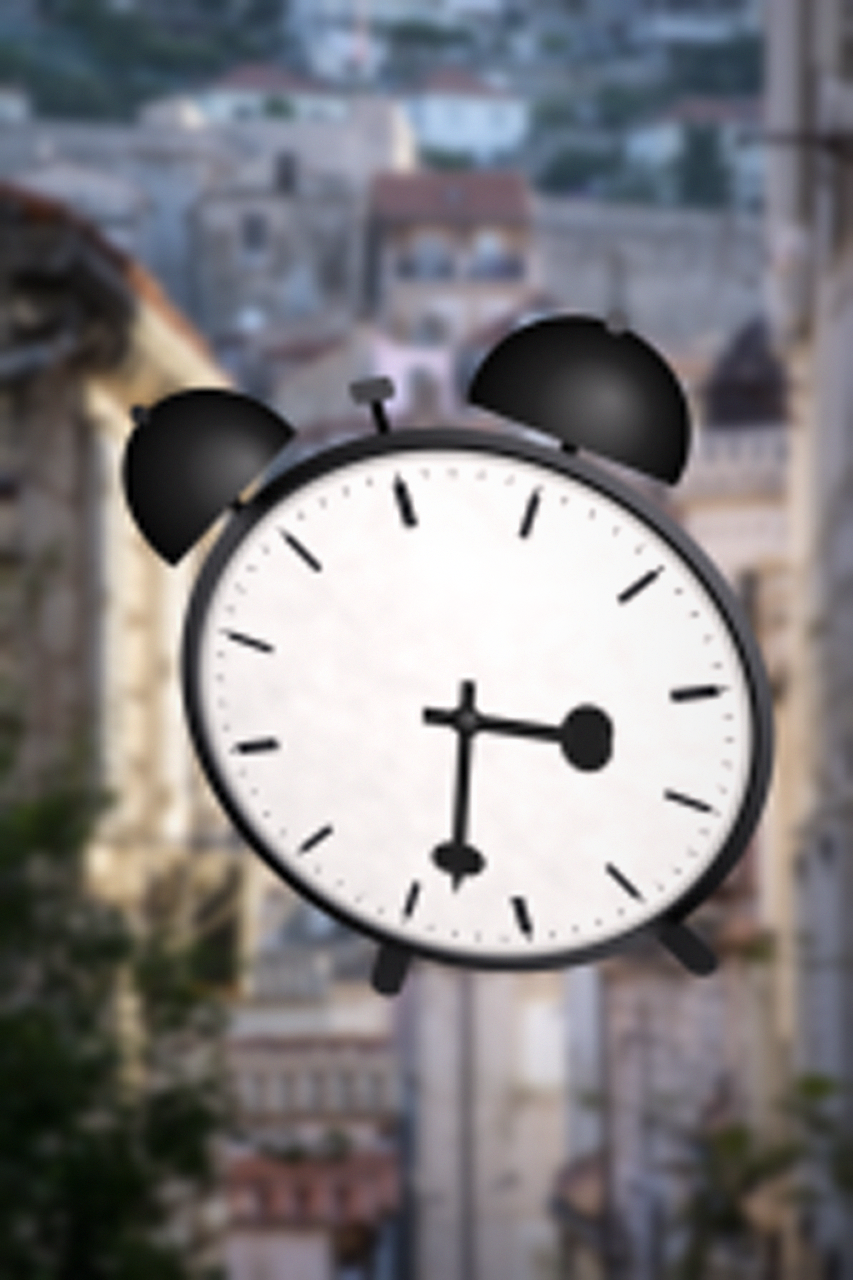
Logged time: 3,33
